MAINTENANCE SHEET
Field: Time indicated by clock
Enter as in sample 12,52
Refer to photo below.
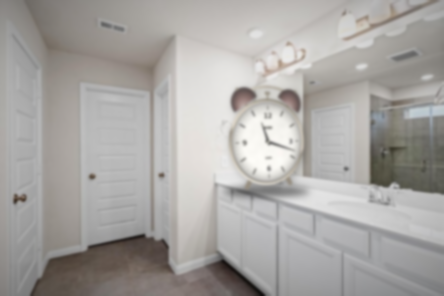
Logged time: 11,18
